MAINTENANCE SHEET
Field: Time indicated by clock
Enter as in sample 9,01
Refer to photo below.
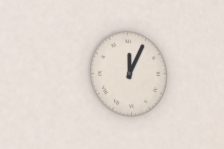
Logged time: 12,05
